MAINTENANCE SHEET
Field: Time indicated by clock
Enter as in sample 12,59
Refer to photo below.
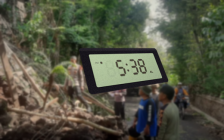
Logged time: 5,38
